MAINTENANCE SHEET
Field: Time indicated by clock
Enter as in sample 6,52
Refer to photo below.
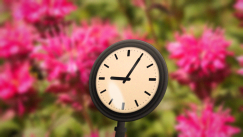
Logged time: 9,05
